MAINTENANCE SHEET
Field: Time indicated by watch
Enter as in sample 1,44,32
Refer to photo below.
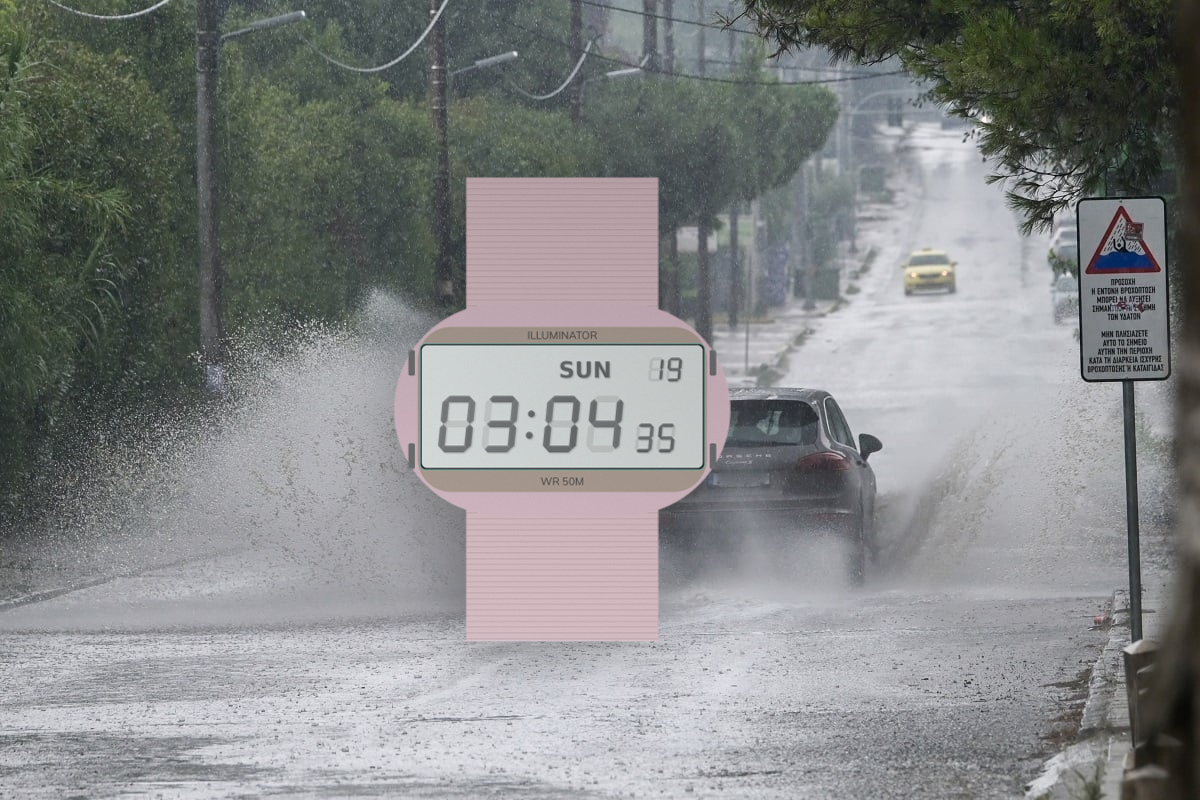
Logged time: 3,04,35
